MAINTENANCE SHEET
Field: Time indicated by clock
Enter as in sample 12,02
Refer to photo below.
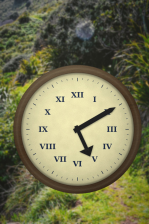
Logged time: 5,10
